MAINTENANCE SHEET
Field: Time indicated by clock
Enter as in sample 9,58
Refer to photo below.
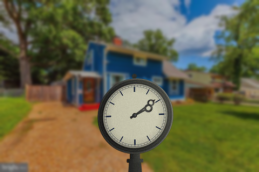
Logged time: 2,09
